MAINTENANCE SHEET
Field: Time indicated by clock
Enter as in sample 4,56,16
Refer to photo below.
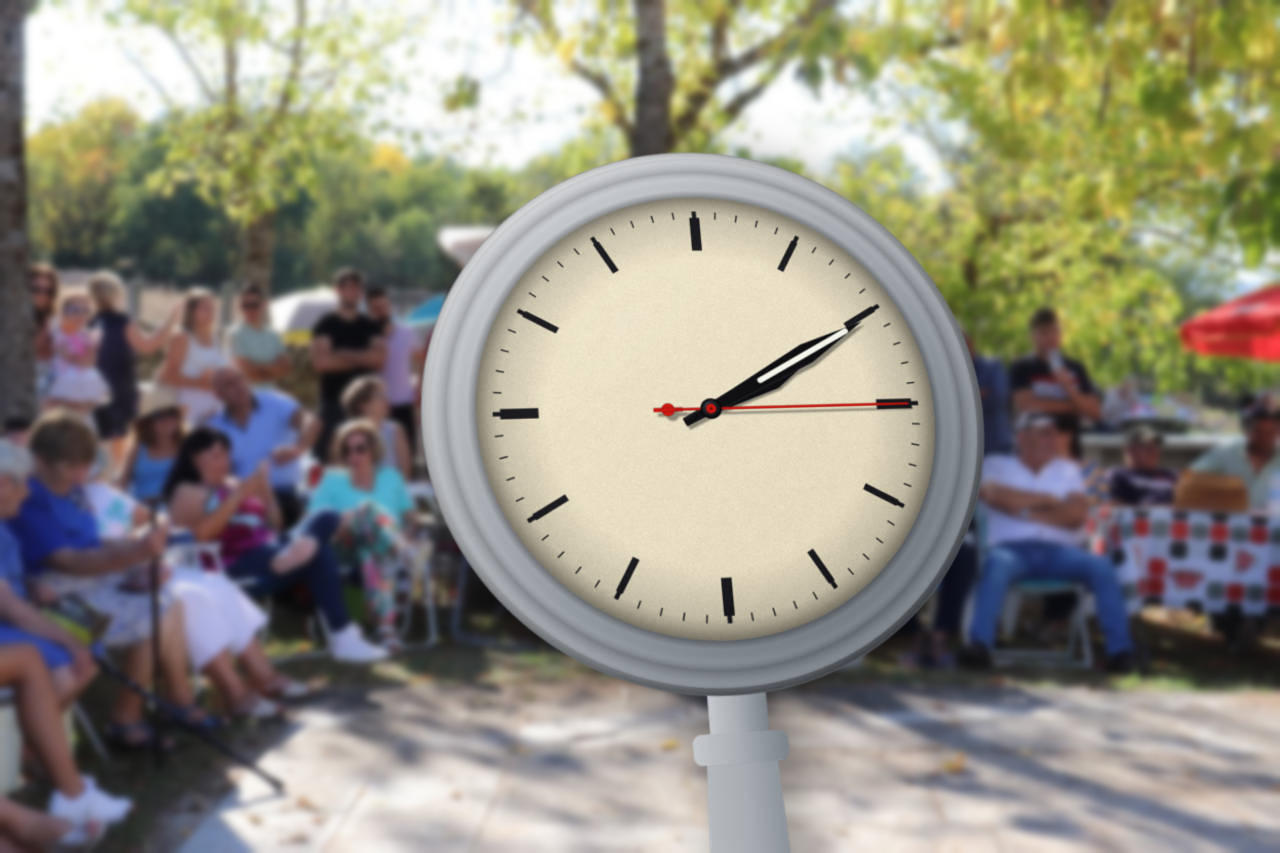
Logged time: 2,10,15
